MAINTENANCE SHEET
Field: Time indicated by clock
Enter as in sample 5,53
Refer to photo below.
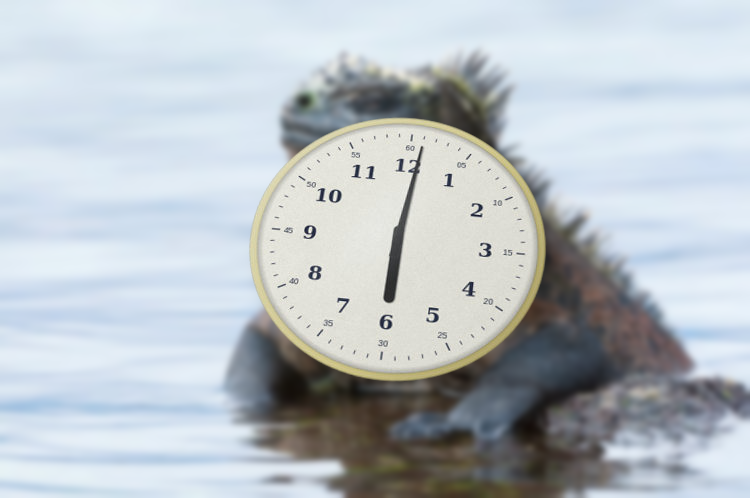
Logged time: 6,01
